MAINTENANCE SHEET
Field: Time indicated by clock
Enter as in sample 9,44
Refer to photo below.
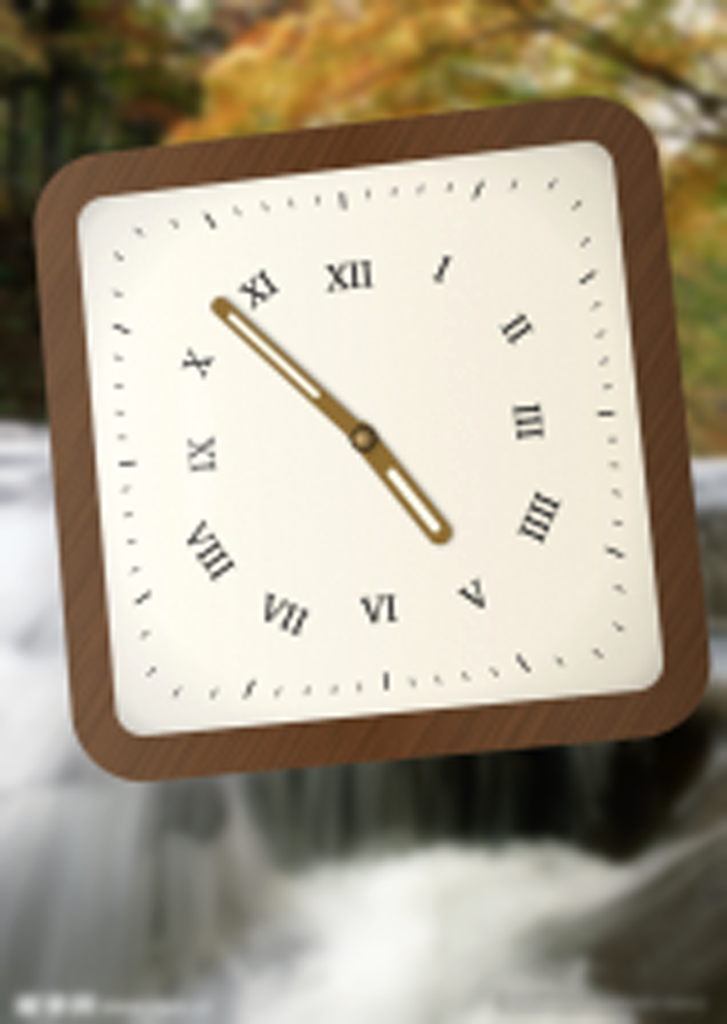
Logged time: 4,53
